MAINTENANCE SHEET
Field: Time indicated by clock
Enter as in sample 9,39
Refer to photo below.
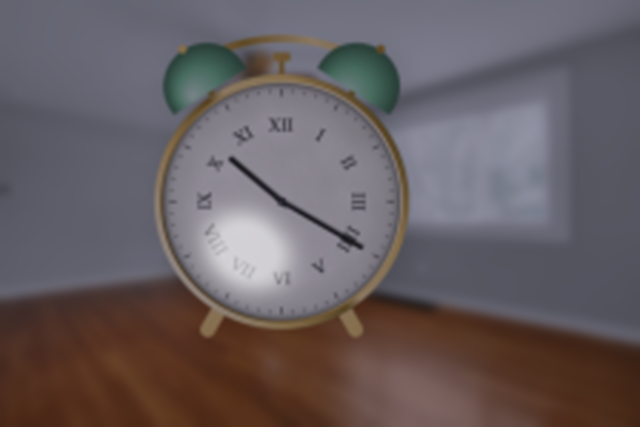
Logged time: 10,20
